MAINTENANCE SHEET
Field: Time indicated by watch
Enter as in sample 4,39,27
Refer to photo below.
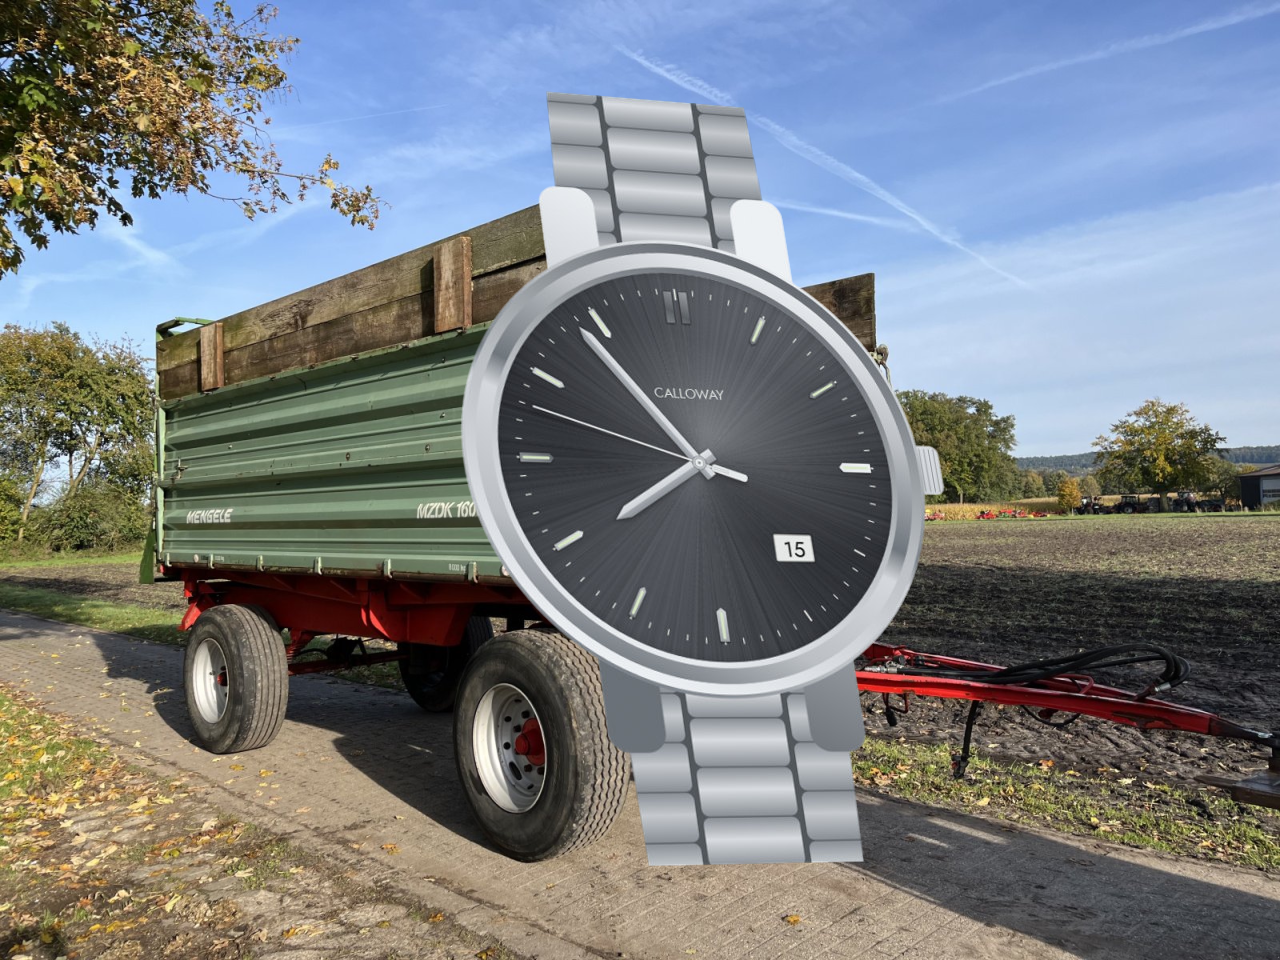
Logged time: 7,53,48
